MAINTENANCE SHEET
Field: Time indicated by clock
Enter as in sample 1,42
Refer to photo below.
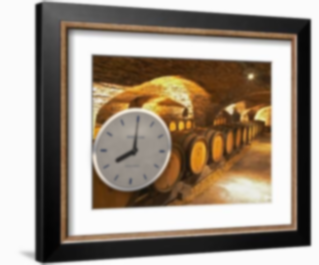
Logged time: 8,00
